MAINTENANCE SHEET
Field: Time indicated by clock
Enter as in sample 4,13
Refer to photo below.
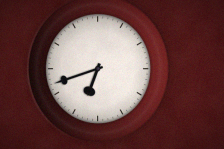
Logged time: 6,42
